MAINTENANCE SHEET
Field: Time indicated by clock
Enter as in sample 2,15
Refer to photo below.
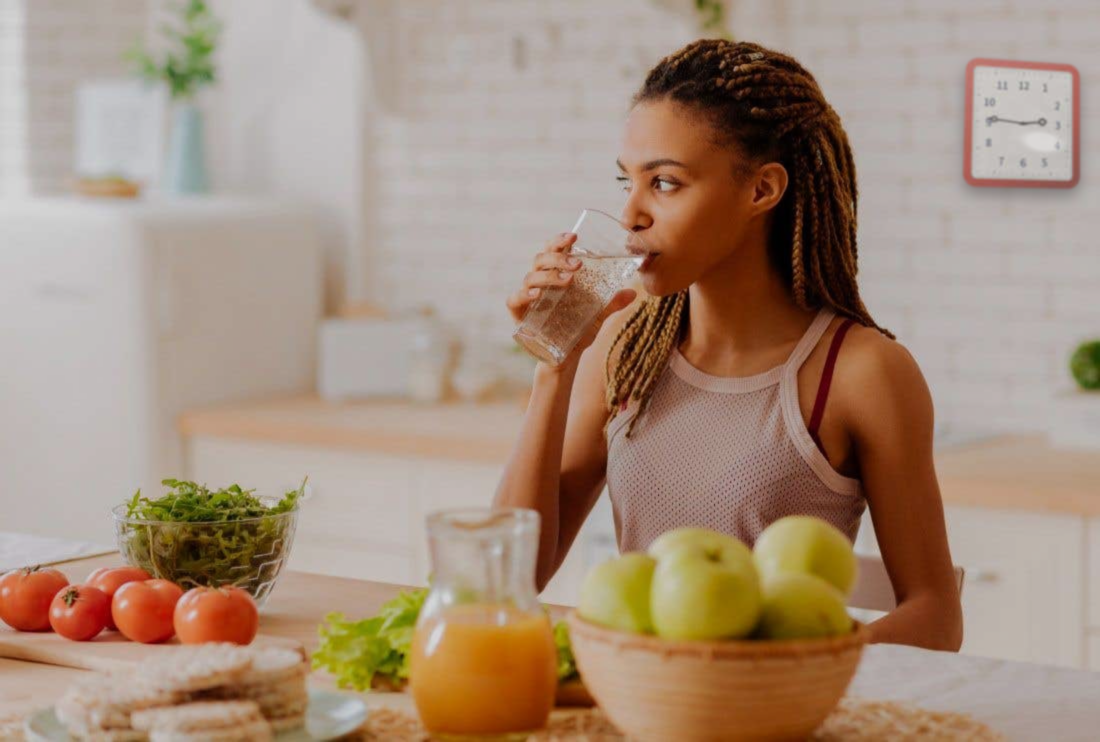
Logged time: 2,46
